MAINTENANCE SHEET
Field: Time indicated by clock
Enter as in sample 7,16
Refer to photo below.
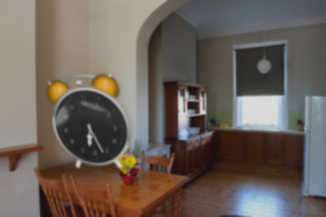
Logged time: 6,27
